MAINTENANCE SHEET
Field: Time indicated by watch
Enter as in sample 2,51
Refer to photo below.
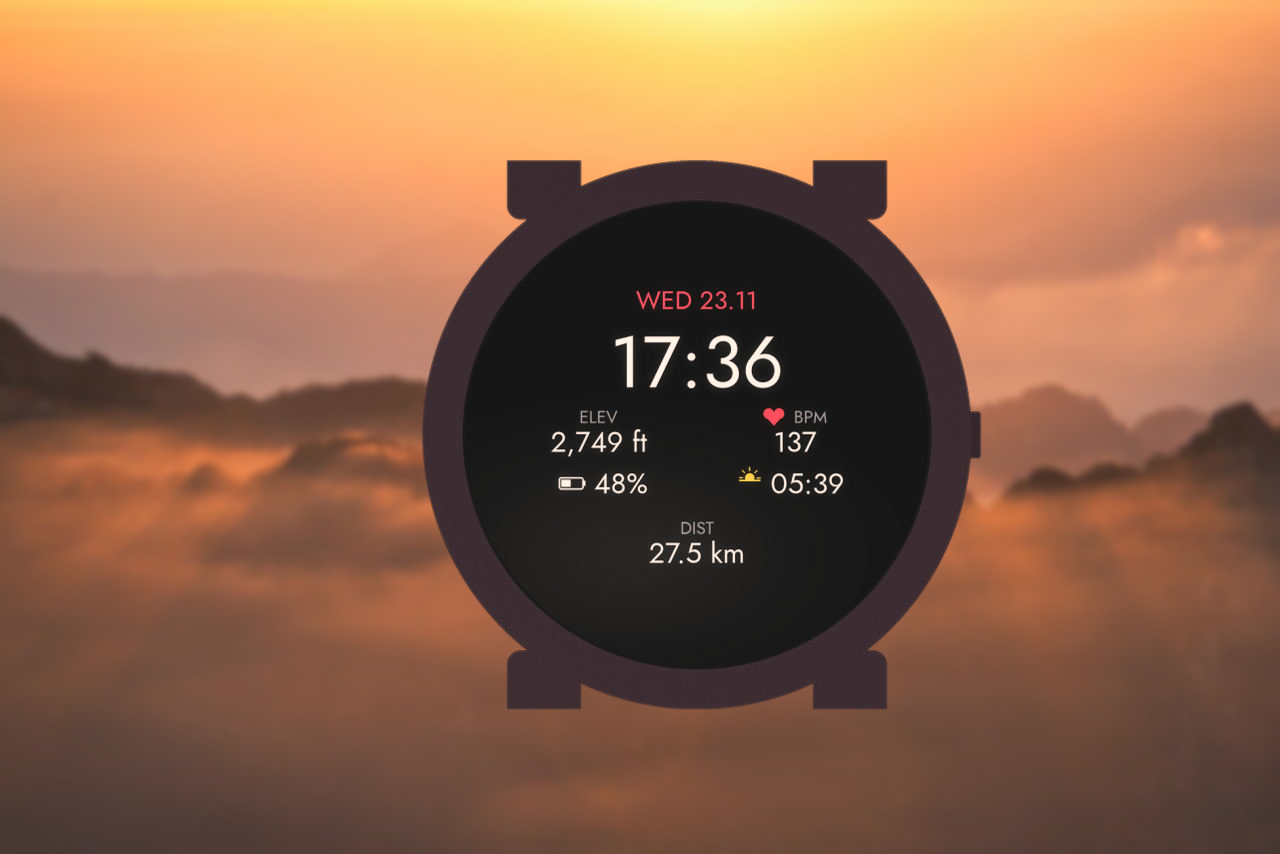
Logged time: 17,36
